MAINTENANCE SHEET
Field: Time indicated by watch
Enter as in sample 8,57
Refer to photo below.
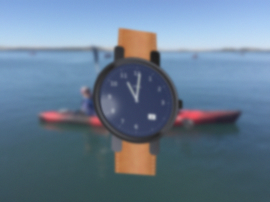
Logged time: 11,01
